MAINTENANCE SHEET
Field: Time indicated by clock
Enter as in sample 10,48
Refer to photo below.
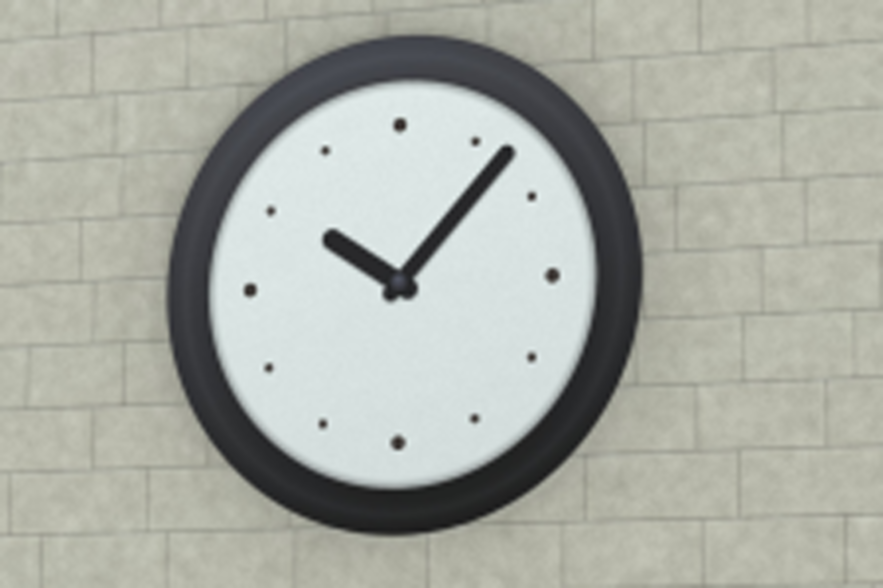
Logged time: 10,07
